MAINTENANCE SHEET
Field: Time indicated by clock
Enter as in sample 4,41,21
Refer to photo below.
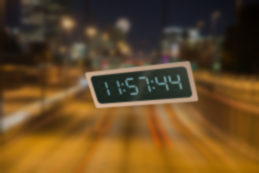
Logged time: 11,57,44
